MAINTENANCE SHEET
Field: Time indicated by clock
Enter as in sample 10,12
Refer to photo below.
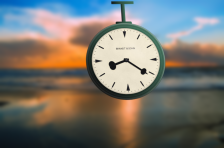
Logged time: 8,21
